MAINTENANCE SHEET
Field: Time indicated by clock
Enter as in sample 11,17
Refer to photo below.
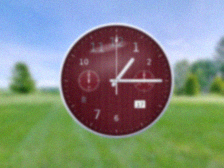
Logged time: 1,15
